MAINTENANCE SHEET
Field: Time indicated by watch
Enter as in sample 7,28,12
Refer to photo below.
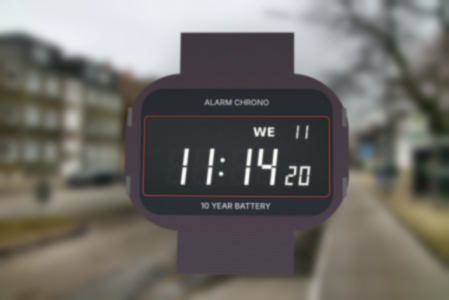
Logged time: 11,14,20
